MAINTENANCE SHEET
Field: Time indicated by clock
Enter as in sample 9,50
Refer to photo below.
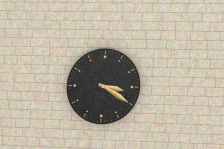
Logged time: 3,20
